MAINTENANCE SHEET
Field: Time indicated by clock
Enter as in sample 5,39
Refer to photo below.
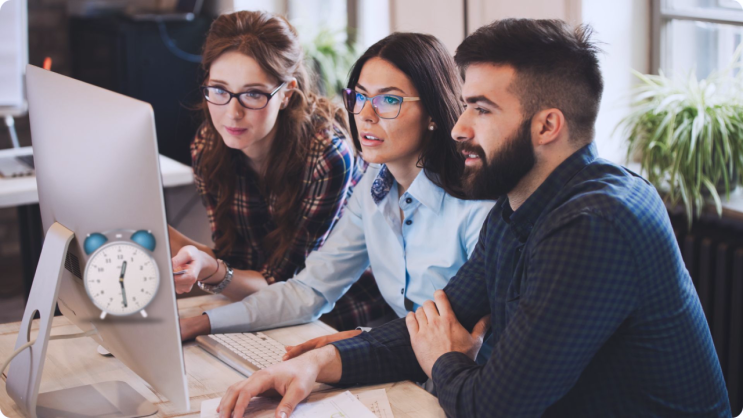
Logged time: 12,29
